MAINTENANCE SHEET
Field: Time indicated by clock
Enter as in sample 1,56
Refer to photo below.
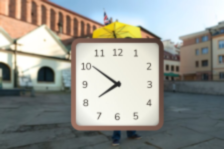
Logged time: 7,51
